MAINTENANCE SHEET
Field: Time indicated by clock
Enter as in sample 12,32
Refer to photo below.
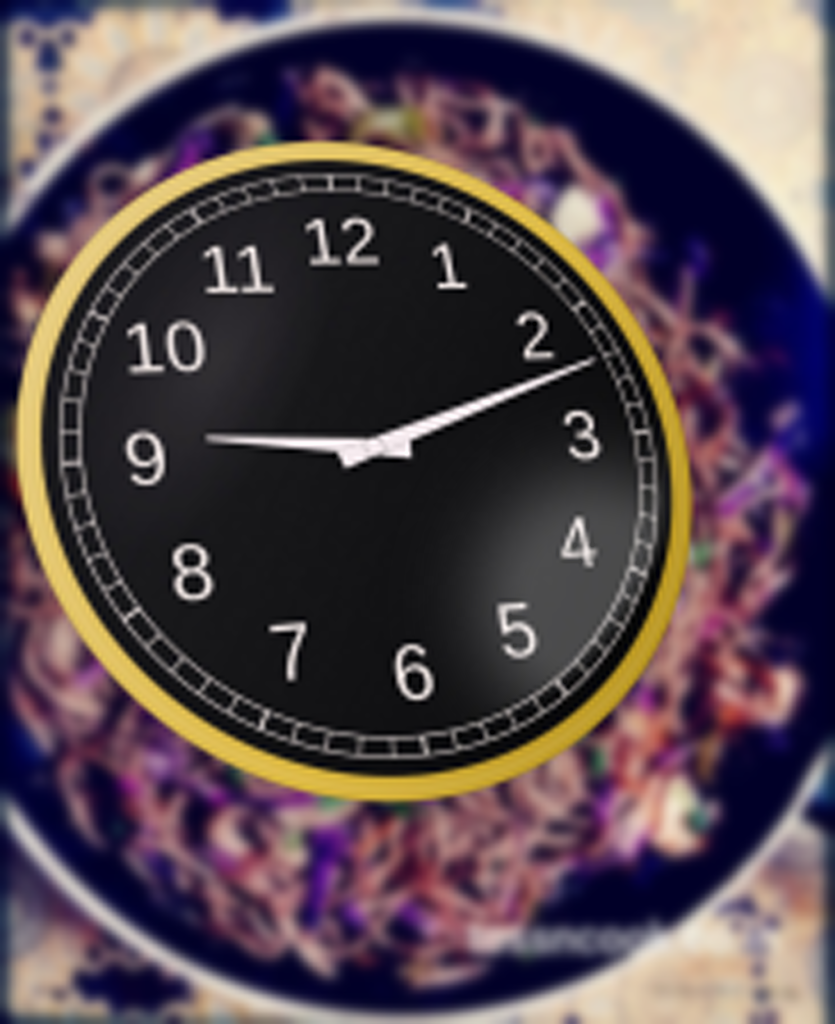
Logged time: 9,12
